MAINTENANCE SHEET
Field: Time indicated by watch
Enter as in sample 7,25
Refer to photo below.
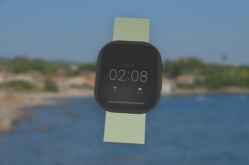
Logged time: 2,08
